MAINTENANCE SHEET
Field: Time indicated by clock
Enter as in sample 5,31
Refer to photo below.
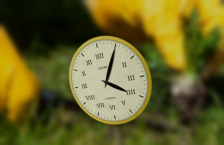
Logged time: 4,05
